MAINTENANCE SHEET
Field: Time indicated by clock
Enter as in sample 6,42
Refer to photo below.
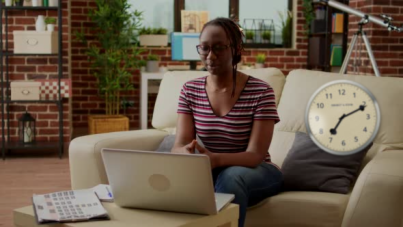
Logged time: 7,11
